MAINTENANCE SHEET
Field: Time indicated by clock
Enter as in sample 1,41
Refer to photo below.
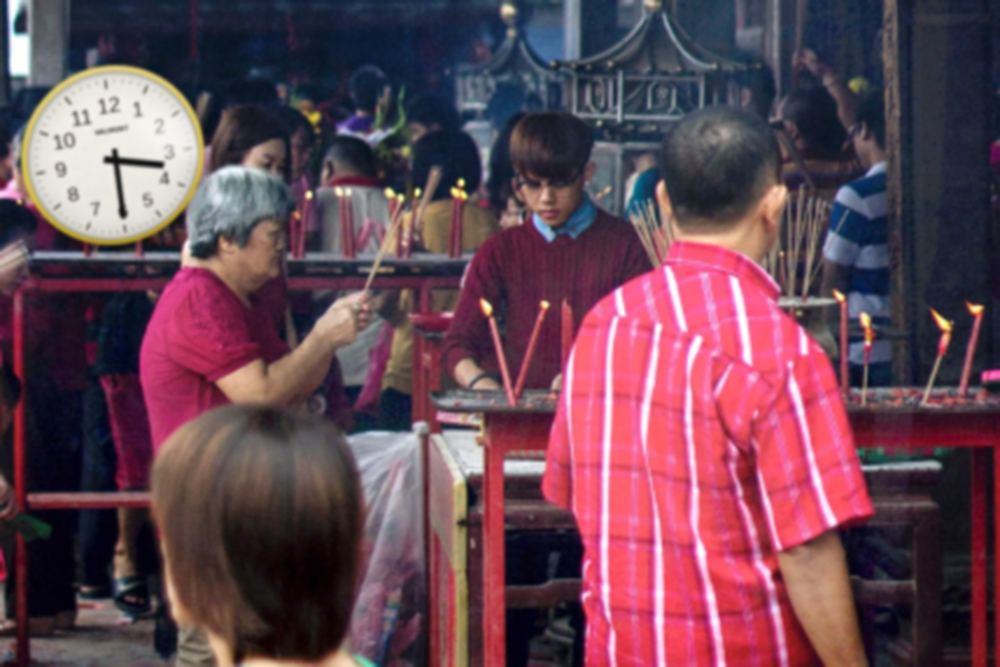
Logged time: 3,30
